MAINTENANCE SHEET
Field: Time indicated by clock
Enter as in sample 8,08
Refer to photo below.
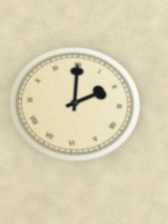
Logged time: 2,00
